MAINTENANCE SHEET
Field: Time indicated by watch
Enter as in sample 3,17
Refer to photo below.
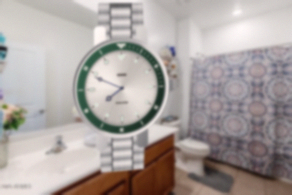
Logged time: 7,49
